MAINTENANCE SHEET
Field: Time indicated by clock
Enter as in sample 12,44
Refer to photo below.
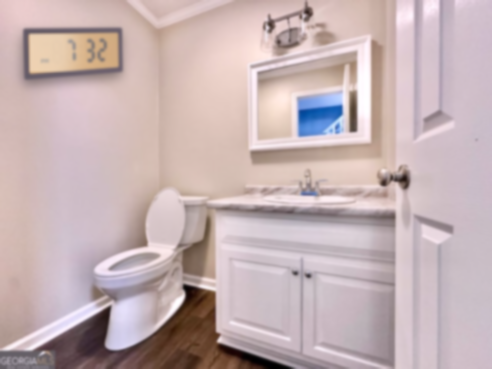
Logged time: 7,32
